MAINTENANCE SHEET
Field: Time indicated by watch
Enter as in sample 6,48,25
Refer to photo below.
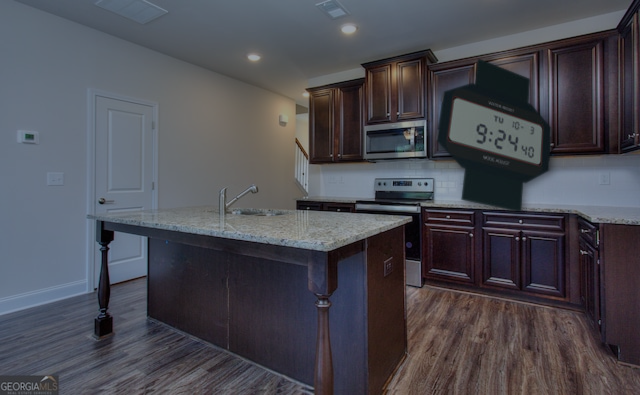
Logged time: 9,24,40
